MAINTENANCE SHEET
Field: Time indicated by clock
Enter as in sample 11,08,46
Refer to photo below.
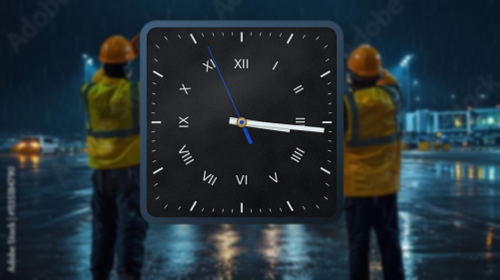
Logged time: 3,15,56
